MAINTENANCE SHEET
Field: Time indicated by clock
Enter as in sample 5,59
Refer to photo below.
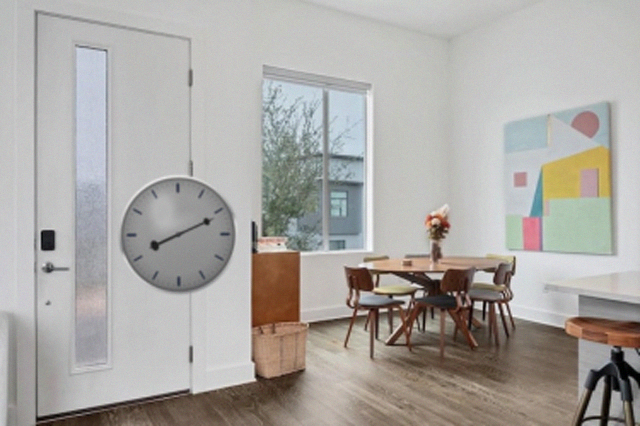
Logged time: 8,11
